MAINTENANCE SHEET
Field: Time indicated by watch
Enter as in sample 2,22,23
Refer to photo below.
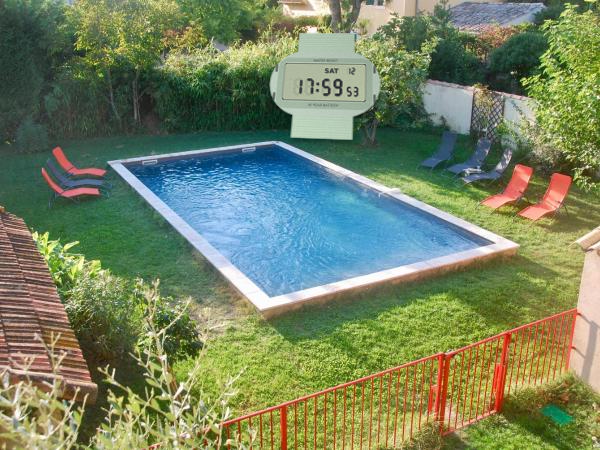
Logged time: 17,59,53
